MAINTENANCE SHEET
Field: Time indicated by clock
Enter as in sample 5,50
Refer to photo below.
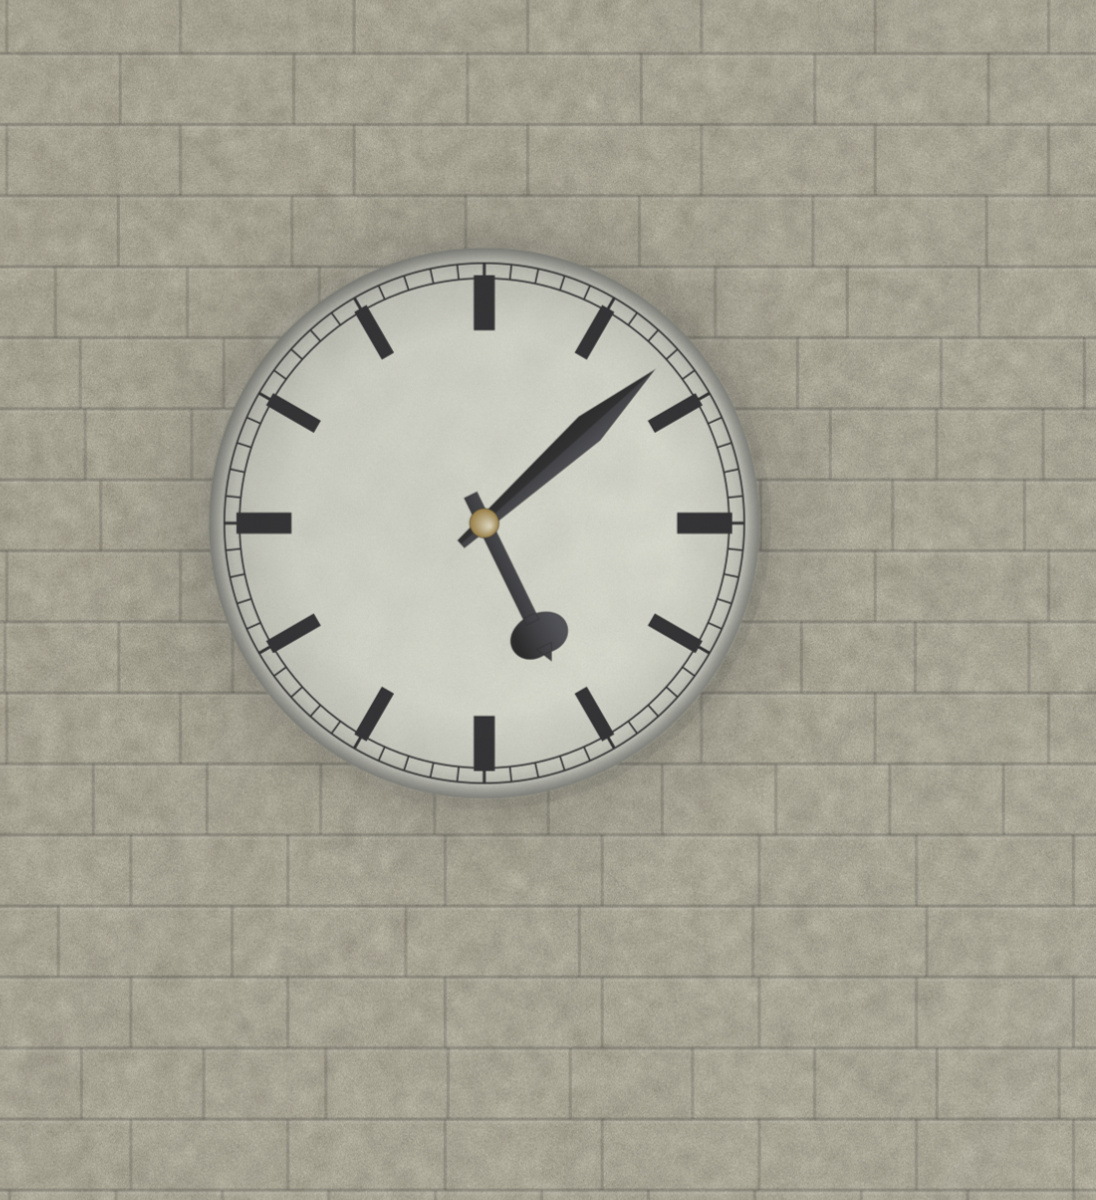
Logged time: 5,08
